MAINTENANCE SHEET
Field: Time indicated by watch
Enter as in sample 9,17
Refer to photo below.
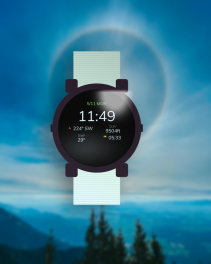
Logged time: 11,49
